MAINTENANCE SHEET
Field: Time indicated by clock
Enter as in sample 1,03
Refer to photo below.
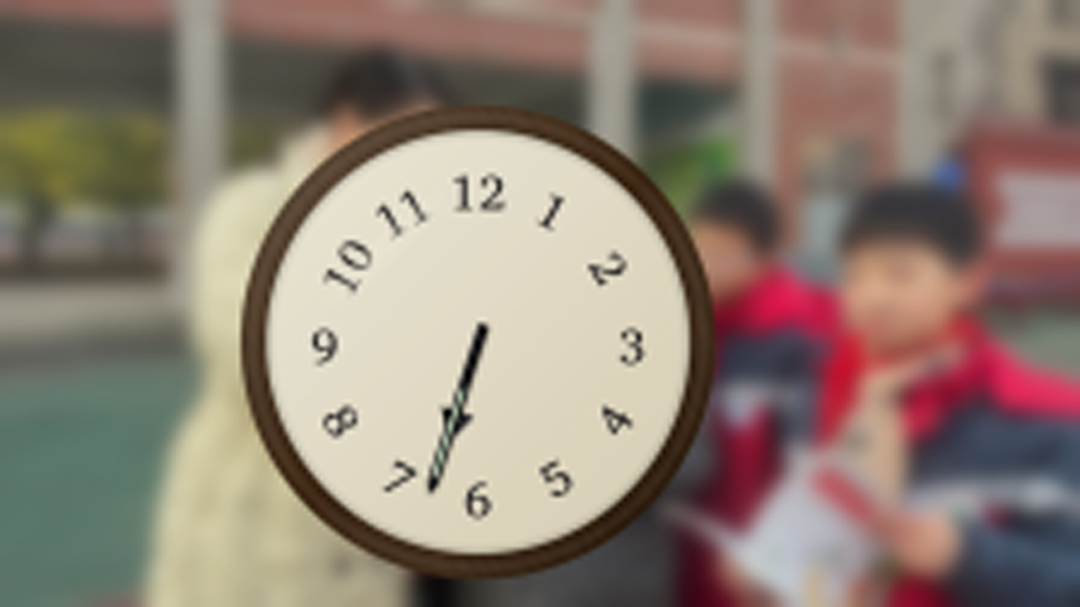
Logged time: 6,33
